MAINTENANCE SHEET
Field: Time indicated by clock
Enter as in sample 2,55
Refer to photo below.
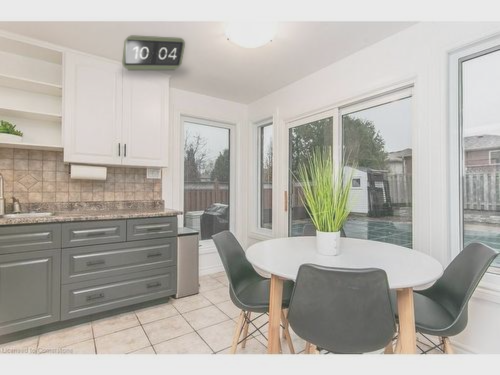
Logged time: 10,04
